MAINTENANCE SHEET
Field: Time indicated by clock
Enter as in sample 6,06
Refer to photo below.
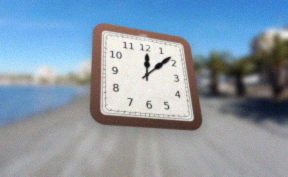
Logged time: 12,08
